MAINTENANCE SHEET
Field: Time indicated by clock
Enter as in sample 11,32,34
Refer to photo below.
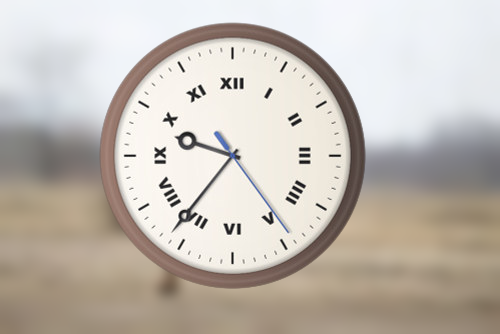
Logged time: 9,36,24
